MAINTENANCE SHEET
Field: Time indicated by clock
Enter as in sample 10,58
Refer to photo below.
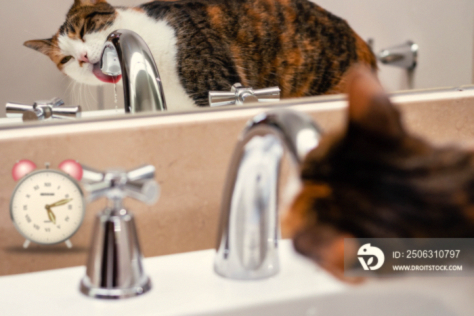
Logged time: 5,12
